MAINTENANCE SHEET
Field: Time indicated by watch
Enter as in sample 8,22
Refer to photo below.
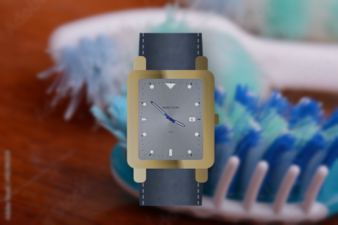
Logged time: 3,52
